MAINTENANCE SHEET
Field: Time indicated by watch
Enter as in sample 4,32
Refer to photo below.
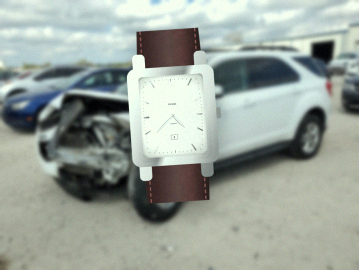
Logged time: 4,38
